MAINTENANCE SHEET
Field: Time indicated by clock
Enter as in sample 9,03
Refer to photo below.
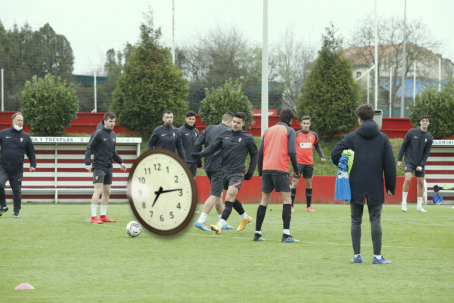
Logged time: 7,14
